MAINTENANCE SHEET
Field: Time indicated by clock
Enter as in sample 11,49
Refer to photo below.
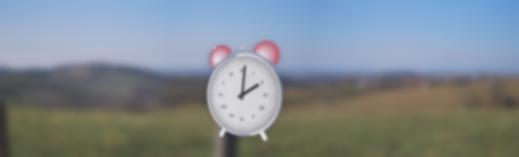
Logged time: 2,01
